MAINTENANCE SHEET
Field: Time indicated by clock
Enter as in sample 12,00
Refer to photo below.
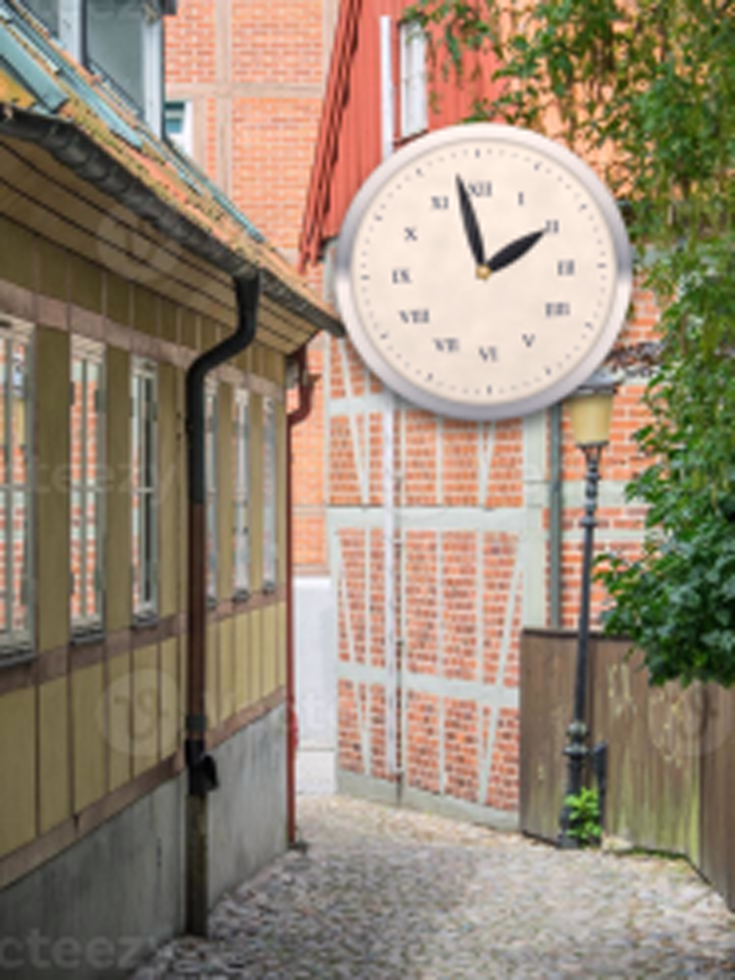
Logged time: 1,58
